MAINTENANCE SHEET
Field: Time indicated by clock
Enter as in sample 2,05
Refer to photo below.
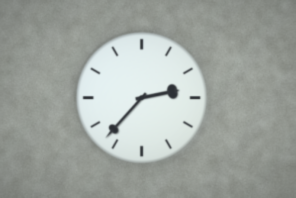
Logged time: 2,37
